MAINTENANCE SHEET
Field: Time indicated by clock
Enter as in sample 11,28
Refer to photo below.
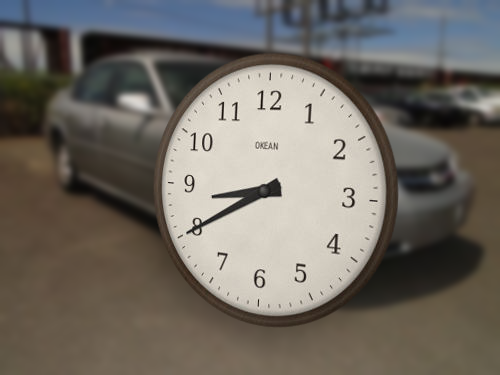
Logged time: 8,40
